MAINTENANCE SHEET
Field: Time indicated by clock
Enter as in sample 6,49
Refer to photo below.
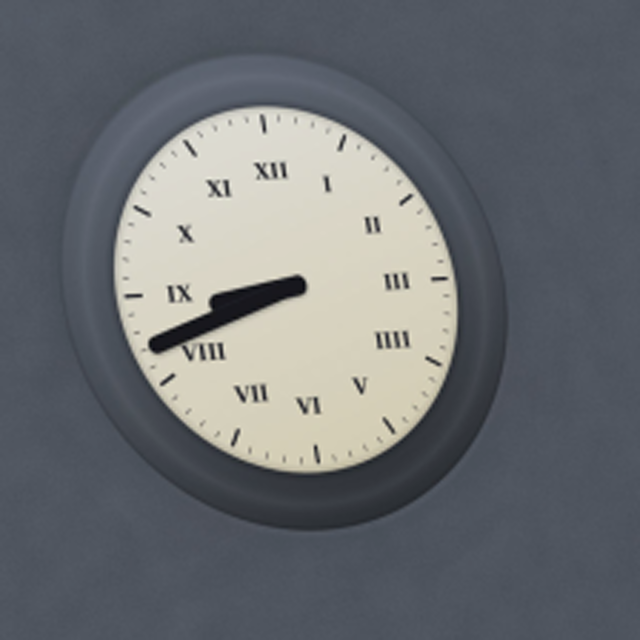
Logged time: 8,42
